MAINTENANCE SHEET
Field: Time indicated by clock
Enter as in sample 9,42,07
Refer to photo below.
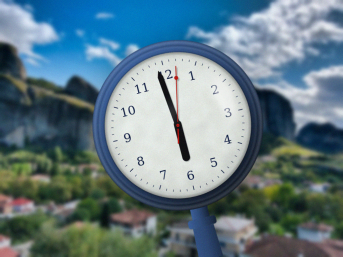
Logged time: 5,59,02
